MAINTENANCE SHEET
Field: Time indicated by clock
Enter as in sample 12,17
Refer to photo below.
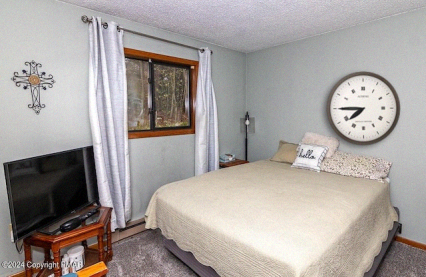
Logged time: 7,45
